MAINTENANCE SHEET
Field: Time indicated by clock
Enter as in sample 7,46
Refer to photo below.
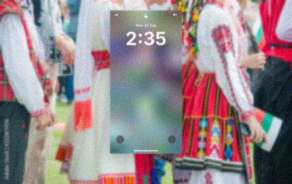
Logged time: 2,35
